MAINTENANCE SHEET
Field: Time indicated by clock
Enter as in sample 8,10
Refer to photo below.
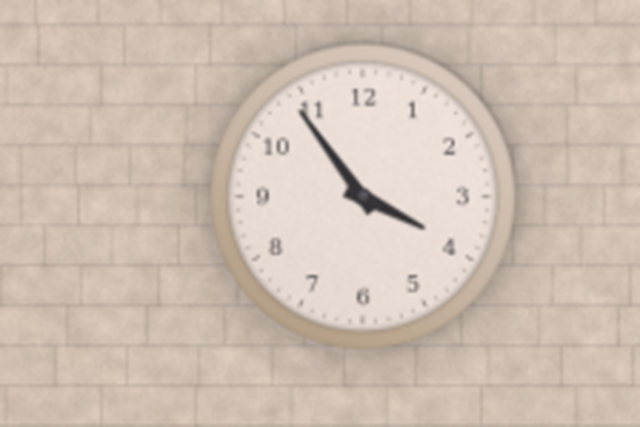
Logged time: 3,54
